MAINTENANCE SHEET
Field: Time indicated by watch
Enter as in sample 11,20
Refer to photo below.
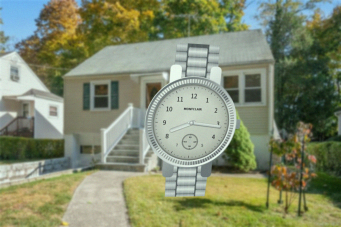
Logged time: 8,16
